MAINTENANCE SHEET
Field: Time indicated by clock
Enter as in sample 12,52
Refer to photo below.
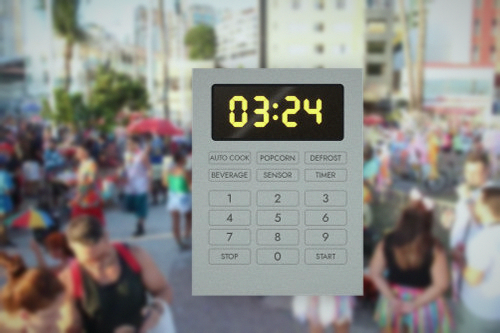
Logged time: 3,24
